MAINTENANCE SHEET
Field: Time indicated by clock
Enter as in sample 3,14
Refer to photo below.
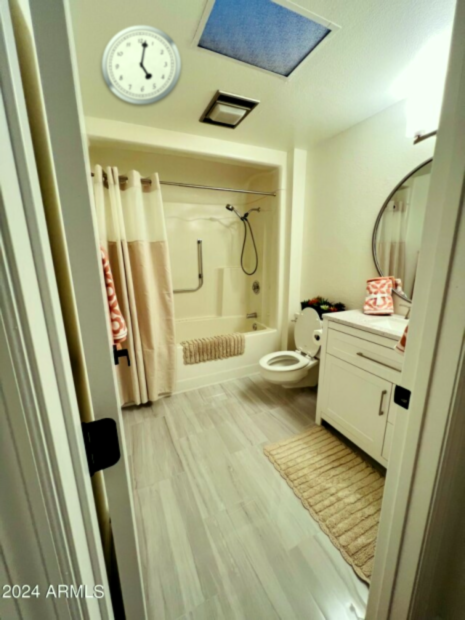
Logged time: 5,02
